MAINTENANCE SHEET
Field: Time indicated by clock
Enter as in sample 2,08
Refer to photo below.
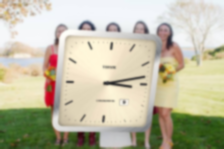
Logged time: 3,13
